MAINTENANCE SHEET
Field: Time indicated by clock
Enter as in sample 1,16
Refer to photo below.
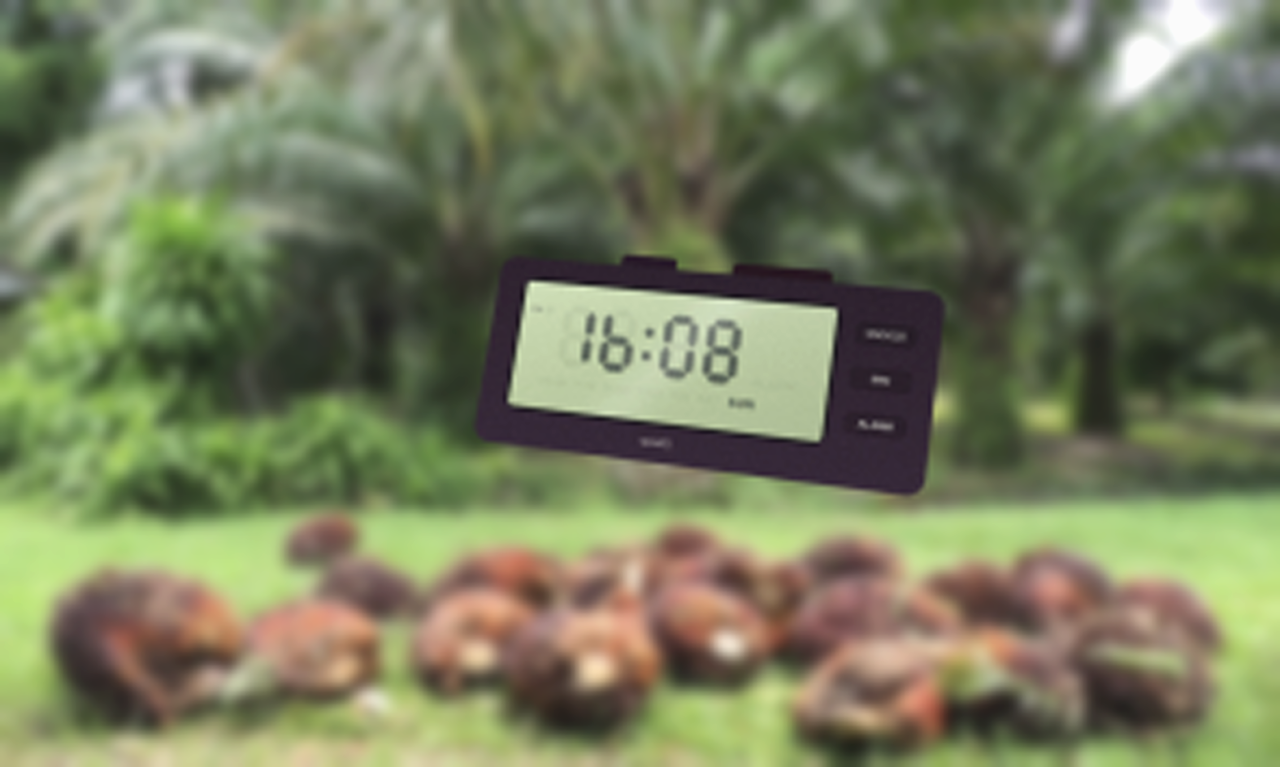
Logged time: 16,08
